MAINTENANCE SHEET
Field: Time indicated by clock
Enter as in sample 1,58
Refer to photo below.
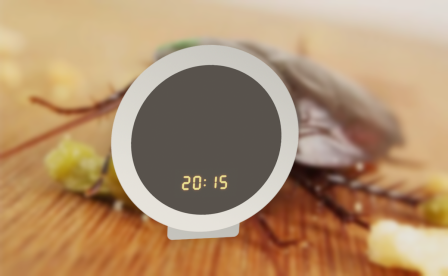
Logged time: 20,15
